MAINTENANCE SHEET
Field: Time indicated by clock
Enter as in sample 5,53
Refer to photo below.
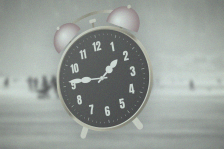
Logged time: 1,46
